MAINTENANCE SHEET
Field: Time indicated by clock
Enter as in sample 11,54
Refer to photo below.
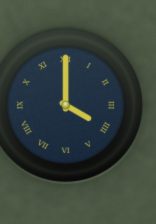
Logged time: 4,00
